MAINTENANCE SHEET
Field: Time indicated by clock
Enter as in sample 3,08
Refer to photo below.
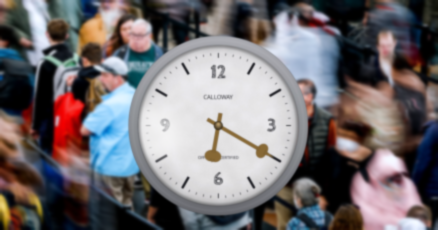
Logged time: 6,20
